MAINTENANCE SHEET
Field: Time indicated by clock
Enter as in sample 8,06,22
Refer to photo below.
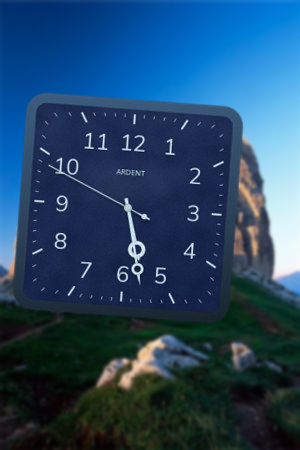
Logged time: 5,27,49
